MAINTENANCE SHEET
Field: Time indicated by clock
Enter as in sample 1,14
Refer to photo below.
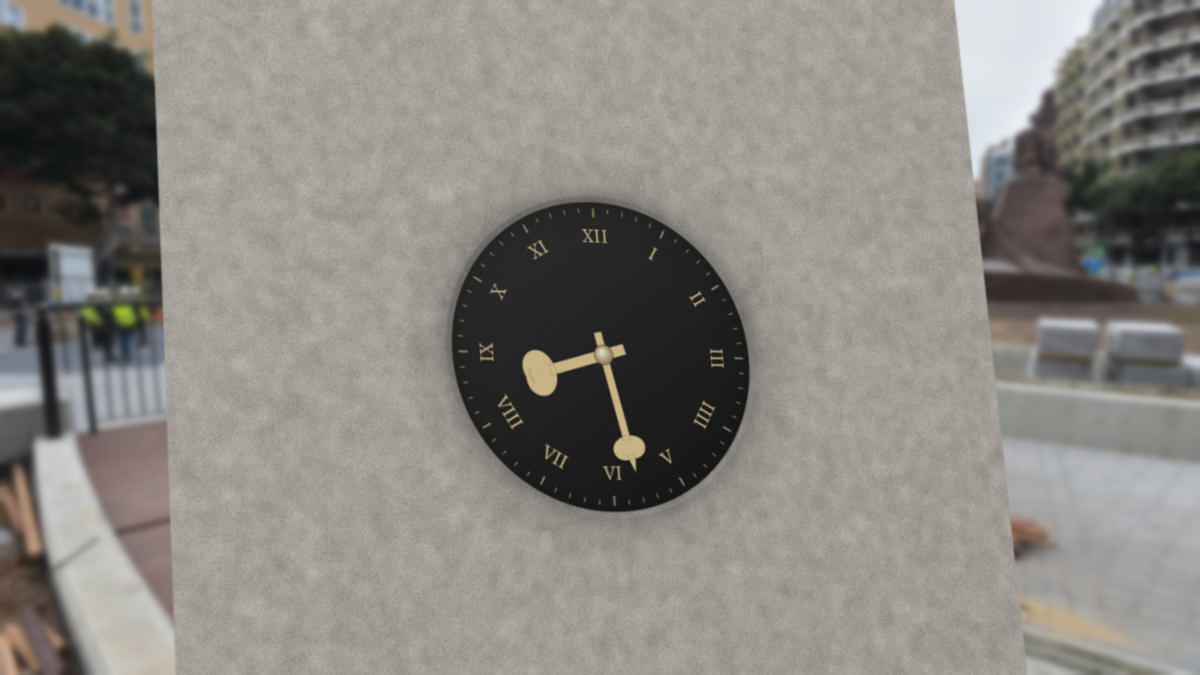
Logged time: 8,28
